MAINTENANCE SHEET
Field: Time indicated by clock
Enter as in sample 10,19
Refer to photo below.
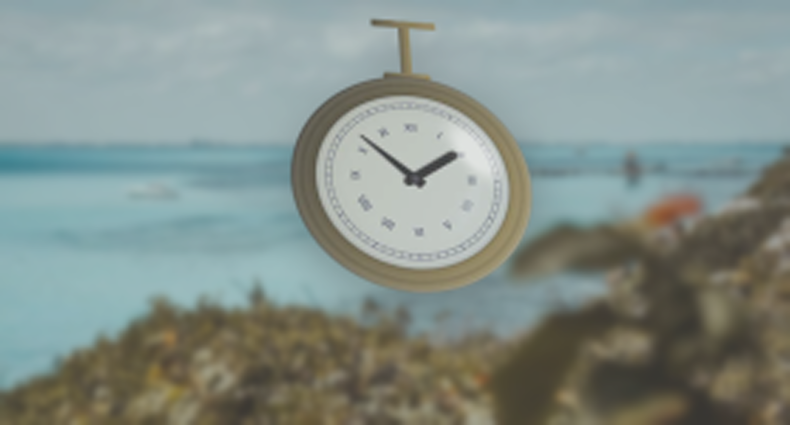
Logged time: 1,52
